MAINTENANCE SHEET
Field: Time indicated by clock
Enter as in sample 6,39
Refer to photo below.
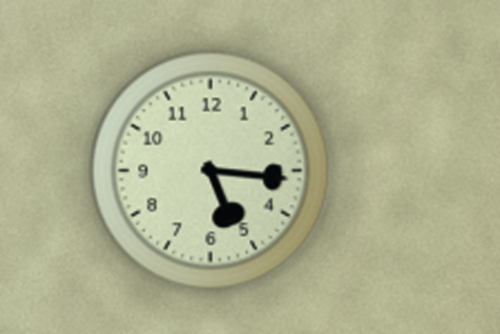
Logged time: 5,16
